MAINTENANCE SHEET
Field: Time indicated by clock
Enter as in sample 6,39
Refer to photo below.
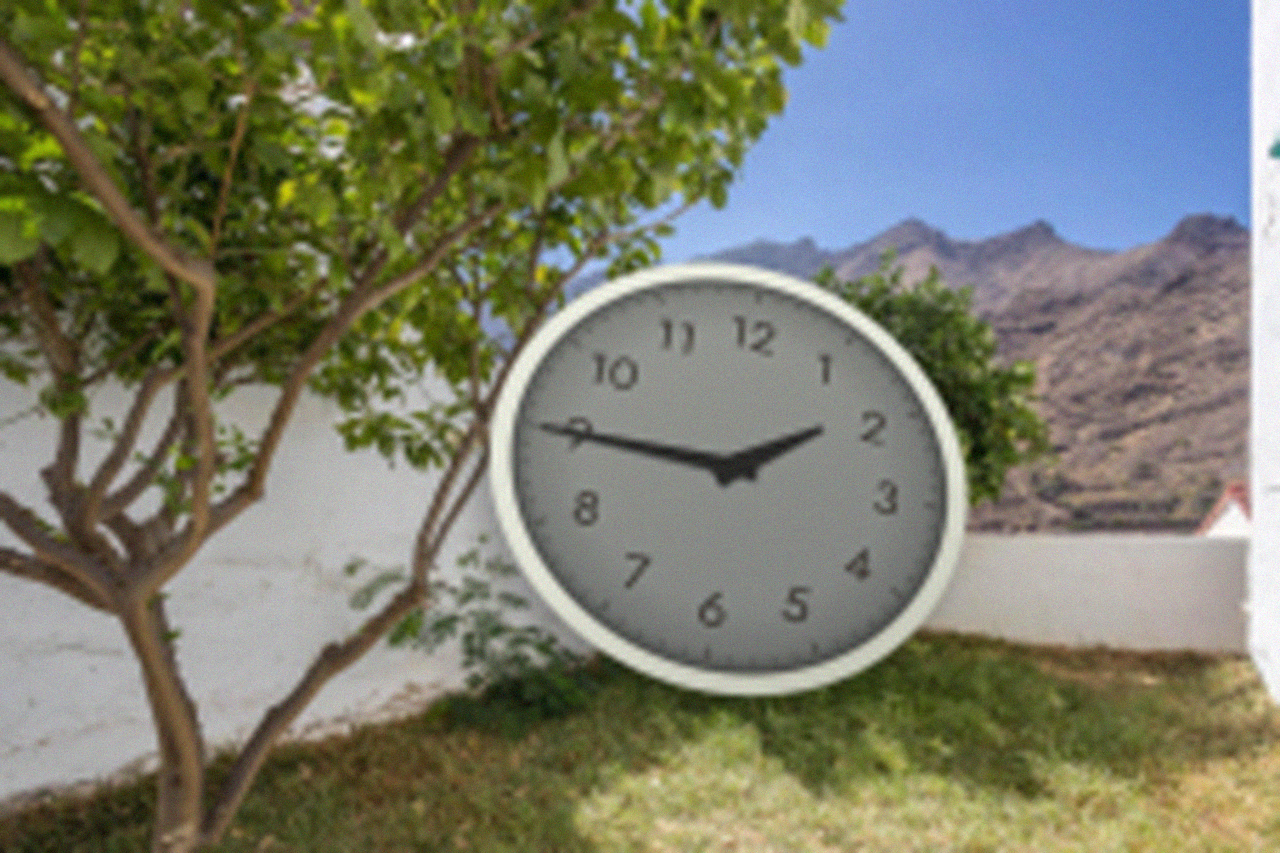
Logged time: 1,45
